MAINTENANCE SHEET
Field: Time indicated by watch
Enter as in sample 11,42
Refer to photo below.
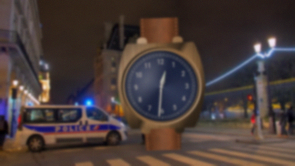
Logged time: 12,31
